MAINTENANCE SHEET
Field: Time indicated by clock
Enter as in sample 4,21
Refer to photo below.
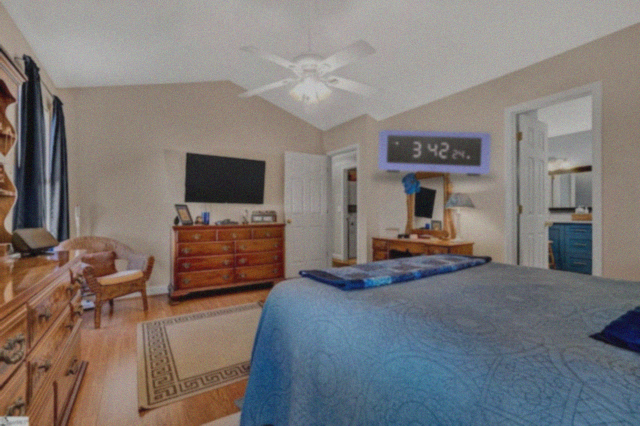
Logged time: 3,42
